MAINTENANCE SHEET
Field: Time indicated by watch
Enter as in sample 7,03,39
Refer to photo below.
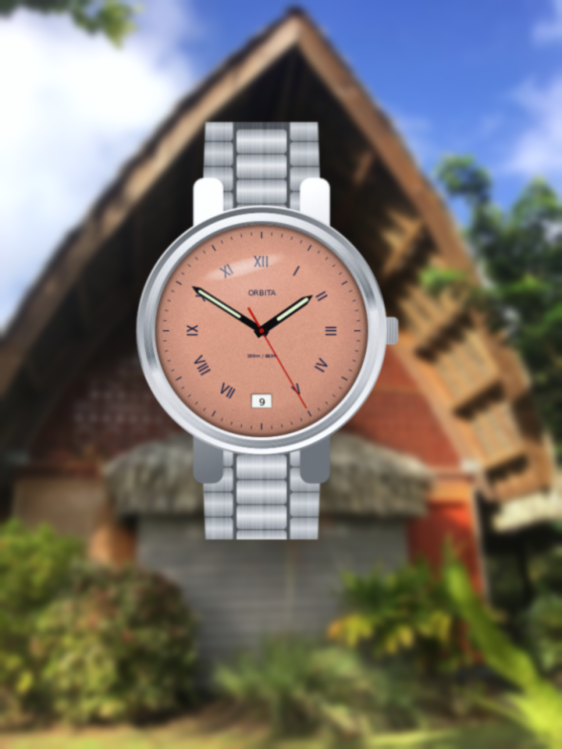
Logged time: 1,50,25
